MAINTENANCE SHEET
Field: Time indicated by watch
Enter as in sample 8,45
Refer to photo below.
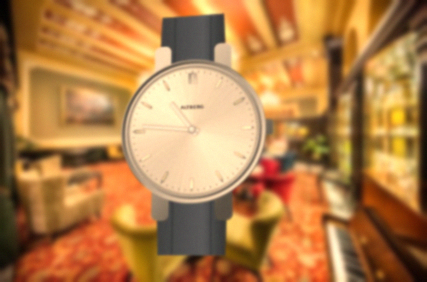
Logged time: 10,46
